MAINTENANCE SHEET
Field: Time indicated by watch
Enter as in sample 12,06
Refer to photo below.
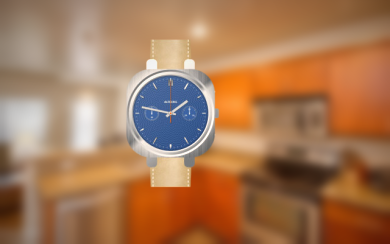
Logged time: 1,47
